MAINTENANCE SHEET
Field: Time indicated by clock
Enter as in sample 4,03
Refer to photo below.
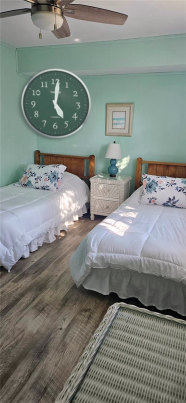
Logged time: 5,01
